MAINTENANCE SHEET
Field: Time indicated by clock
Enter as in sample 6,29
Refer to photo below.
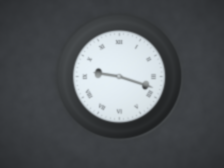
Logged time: 9,18
